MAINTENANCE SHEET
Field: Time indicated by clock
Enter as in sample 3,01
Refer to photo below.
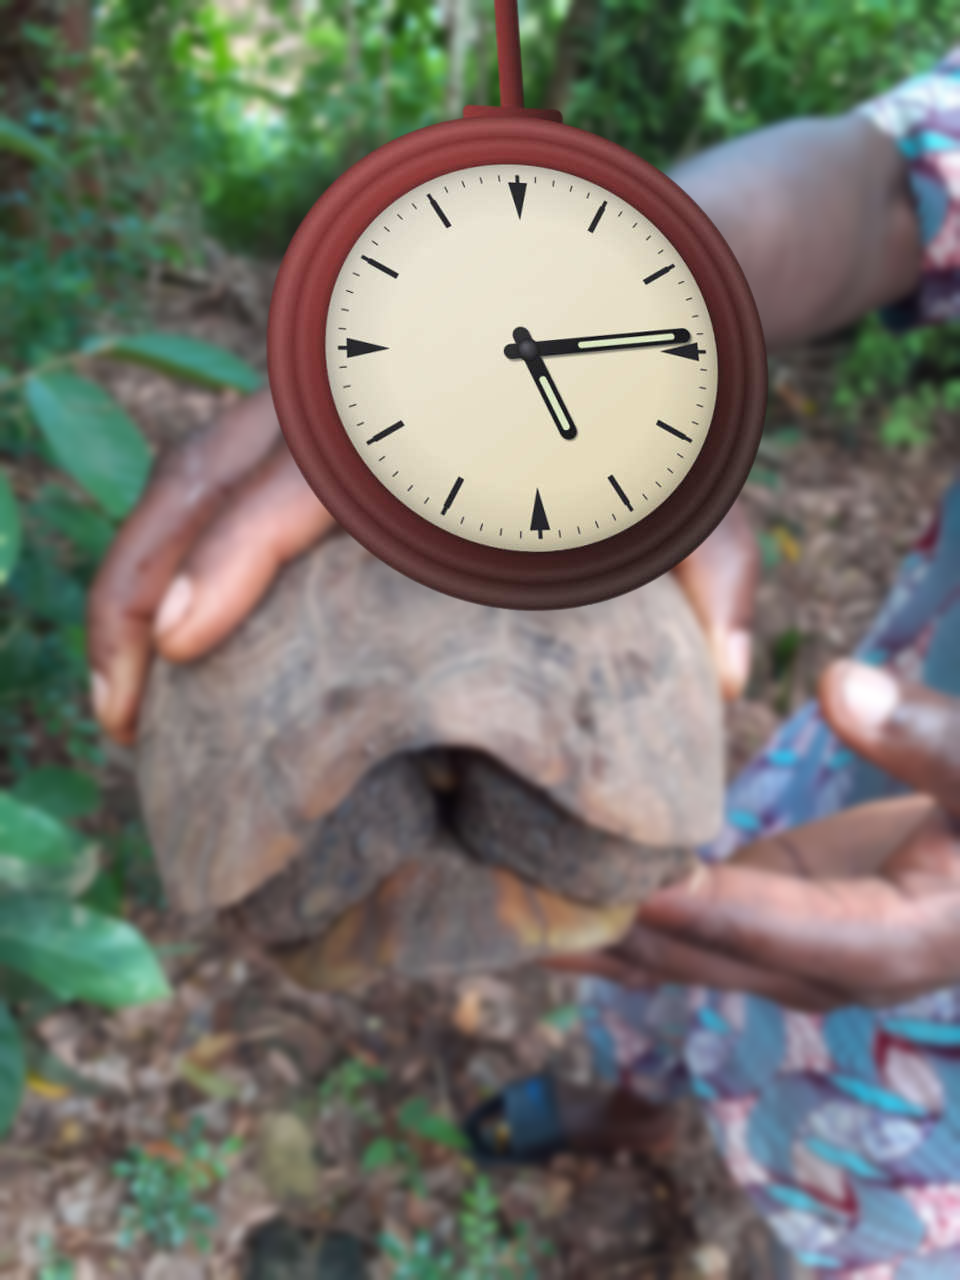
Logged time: 5,14
